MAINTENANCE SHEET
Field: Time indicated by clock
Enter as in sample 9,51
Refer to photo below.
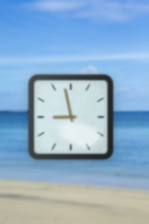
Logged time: 8,58
